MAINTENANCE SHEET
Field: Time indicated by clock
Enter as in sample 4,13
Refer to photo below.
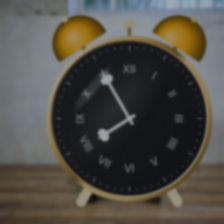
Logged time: 7,55
